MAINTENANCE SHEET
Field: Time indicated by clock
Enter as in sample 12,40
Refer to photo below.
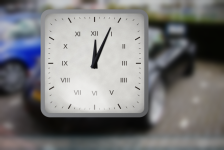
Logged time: 12,04
